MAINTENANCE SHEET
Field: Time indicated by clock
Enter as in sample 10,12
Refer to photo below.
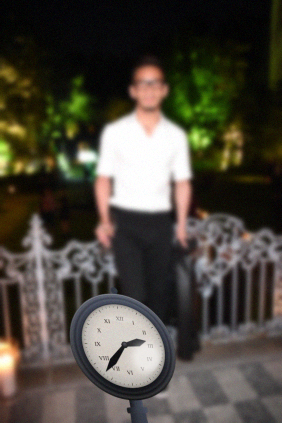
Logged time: 2,37
